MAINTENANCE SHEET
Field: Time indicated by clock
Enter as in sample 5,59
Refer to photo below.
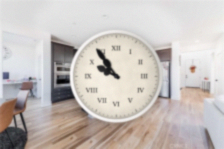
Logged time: 9,54
